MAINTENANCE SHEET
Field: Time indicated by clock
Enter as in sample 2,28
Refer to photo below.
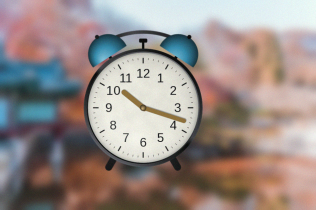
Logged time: 10,18
